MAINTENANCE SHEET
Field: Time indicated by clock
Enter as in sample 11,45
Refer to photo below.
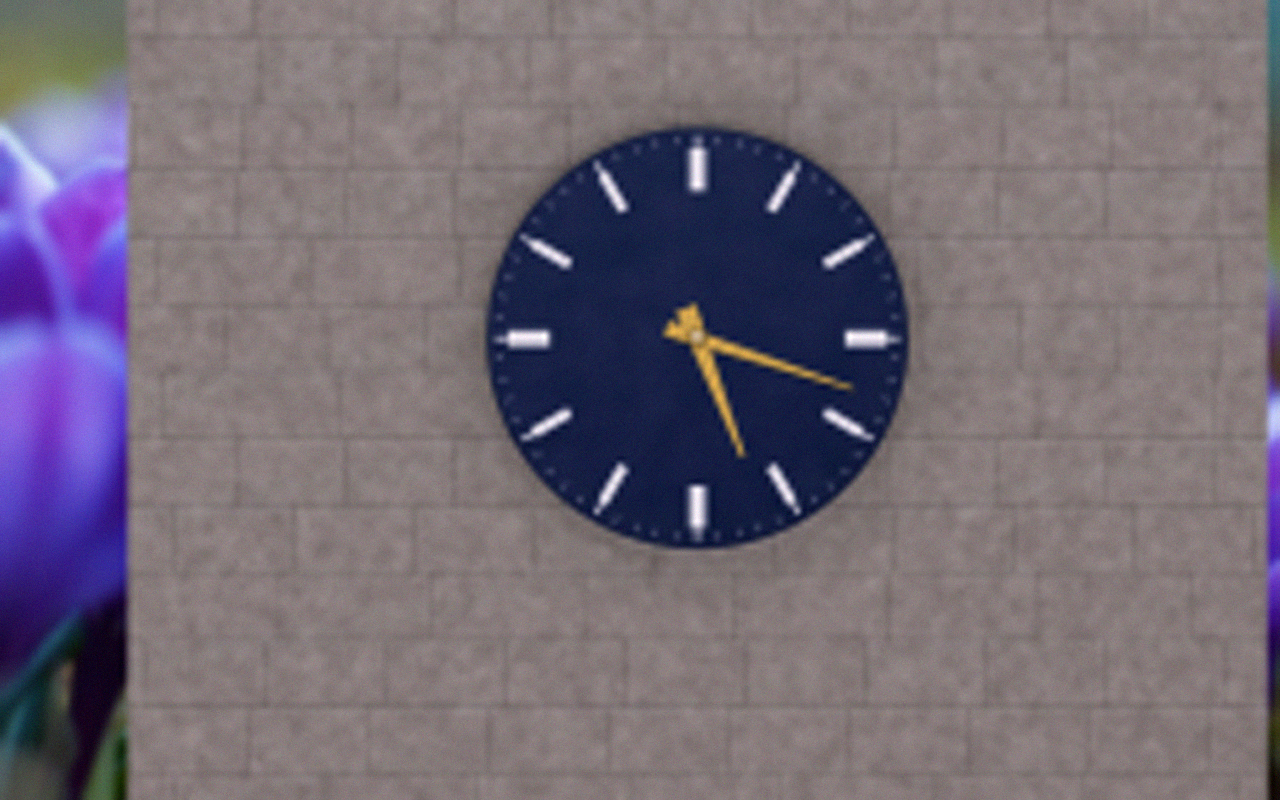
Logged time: 5,18
